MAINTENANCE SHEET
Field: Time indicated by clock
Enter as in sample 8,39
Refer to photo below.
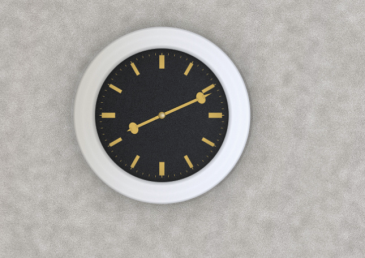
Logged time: 8,11
